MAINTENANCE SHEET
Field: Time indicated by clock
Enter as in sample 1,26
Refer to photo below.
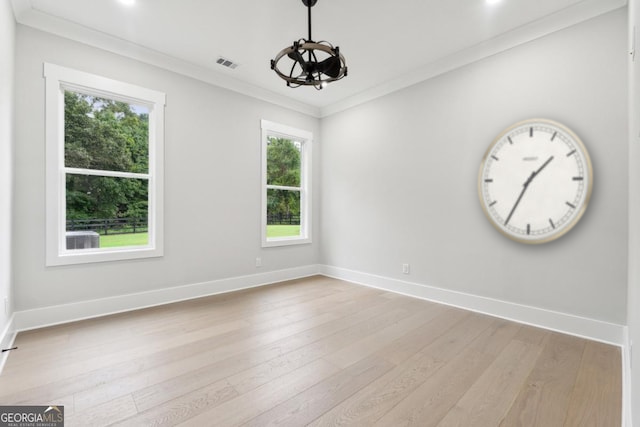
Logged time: 1,35
